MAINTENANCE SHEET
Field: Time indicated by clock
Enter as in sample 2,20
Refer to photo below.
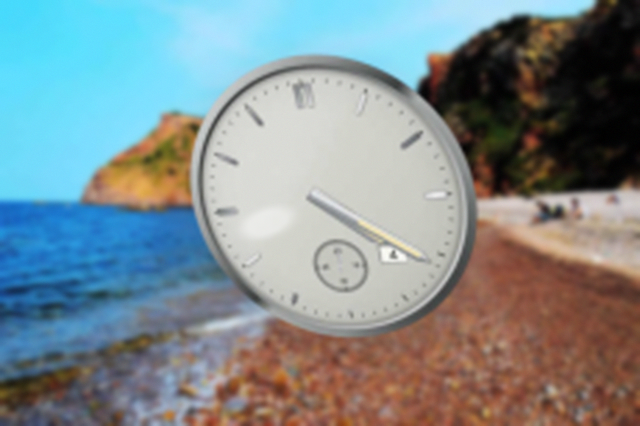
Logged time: 4,21
